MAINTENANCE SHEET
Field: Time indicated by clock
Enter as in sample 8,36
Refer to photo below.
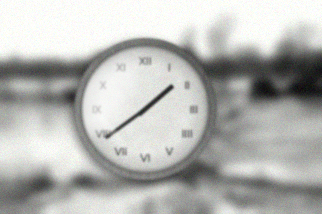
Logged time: 1,39
